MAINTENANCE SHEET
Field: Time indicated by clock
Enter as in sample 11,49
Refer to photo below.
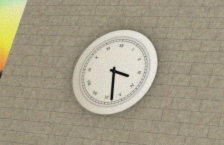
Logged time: 3,28
